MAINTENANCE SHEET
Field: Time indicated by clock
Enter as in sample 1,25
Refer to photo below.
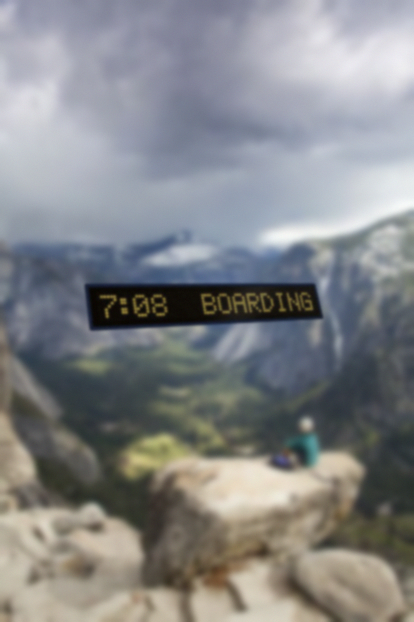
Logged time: 7,08
